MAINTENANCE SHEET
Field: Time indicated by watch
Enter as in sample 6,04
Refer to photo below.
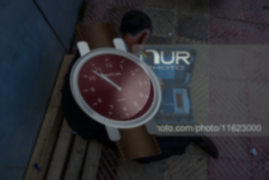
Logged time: 10,53
